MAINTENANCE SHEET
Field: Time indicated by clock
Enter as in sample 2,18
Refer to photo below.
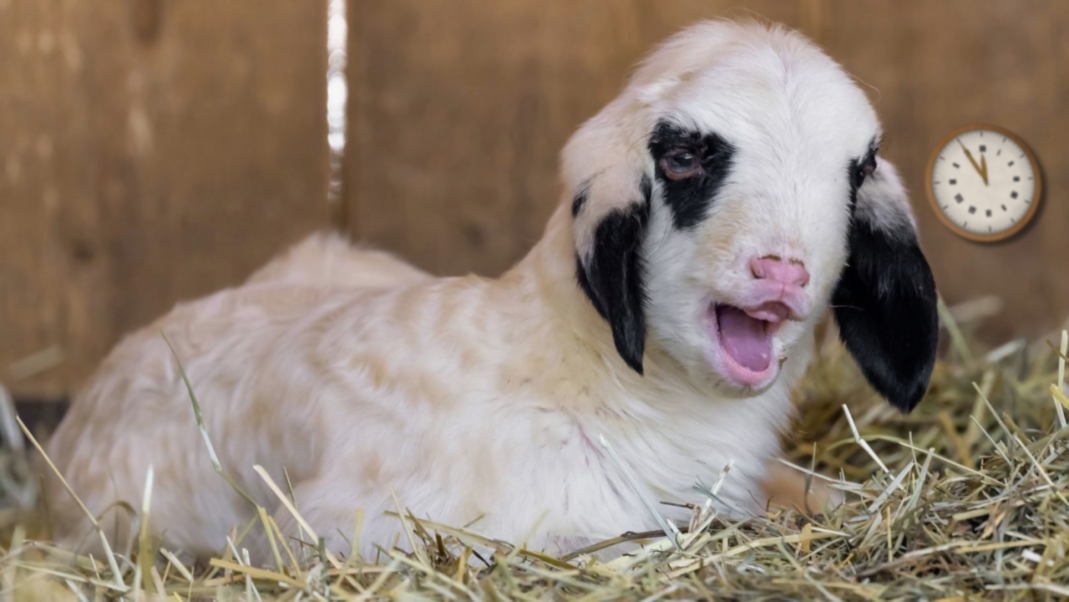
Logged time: 11,55
